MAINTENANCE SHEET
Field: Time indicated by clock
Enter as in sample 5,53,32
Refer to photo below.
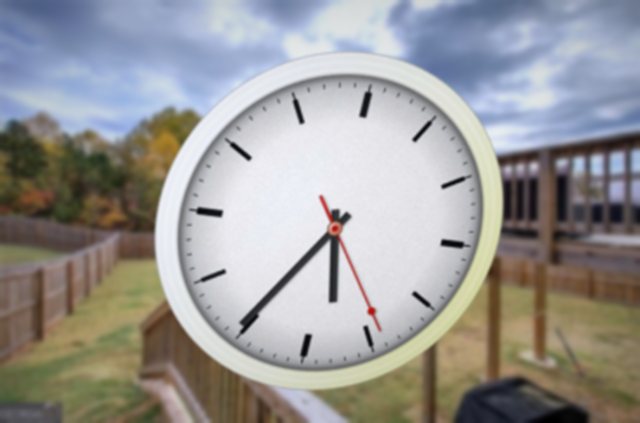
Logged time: 5,35,24
